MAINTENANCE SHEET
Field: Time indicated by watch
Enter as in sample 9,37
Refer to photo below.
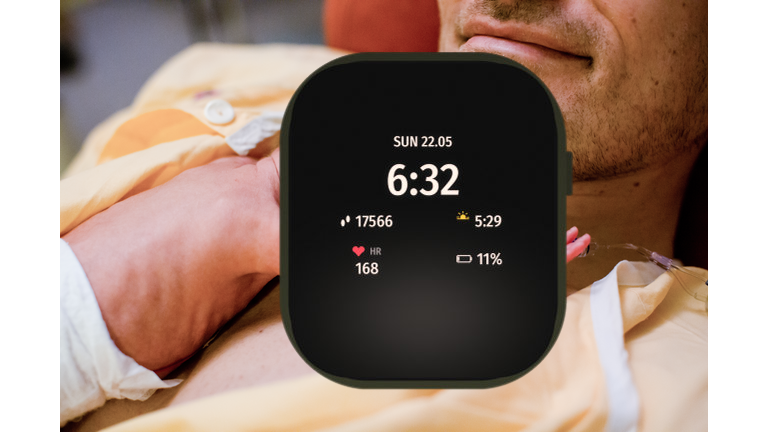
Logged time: 6,32
